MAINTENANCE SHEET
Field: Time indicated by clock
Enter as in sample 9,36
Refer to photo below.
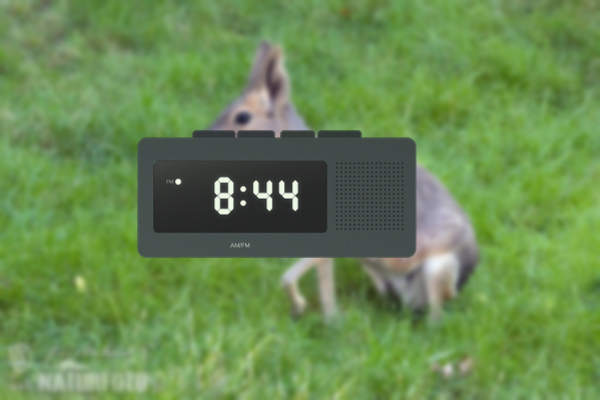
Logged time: 8,44
